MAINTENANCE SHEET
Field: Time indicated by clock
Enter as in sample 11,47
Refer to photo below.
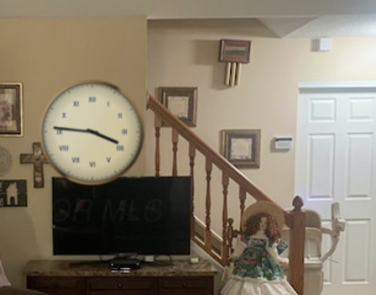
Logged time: 3,46
